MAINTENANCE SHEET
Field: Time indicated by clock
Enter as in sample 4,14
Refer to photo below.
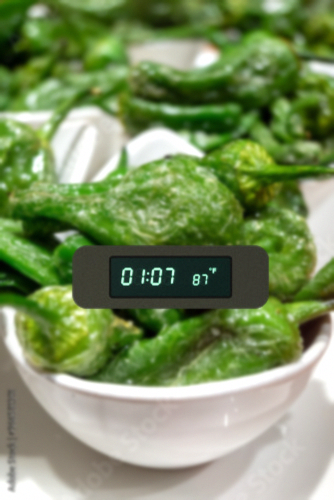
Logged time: 1,07
